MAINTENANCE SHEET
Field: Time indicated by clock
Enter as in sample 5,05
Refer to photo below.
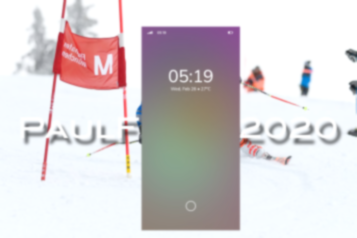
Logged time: 5,19
